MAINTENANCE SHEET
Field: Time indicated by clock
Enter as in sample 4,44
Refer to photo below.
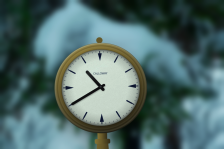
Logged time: 10,40
